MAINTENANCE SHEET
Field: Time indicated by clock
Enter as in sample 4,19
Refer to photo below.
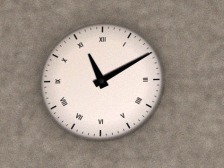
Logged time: 11,10
